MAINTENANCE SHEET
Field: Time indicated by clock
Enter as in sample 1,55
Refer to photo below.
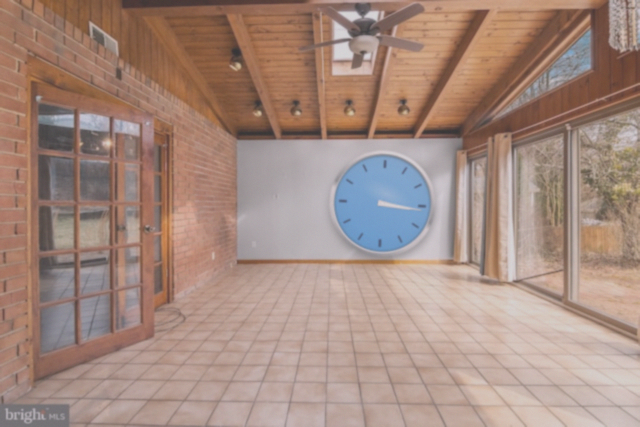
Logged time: 3,16
